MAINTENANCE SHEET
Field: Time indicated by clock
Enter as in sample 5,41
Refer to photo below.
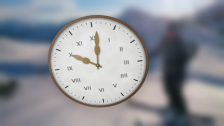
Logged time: 10,01
